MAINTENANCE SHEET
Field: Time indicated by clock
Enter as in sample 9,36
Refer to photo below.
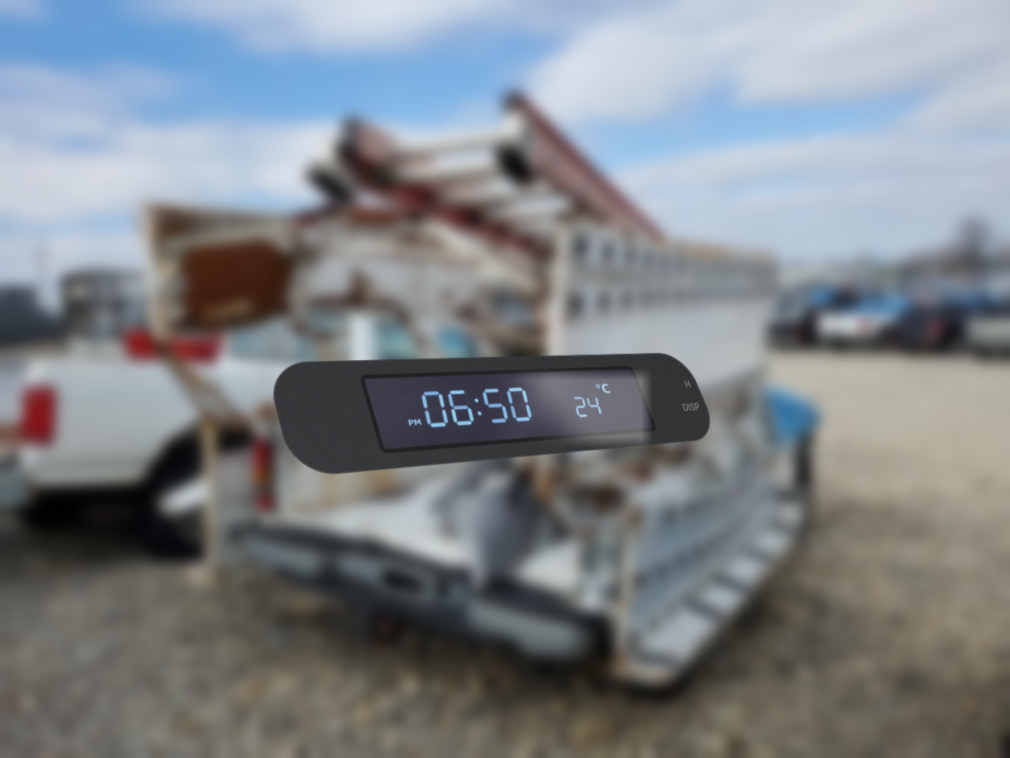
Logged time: 6,50
